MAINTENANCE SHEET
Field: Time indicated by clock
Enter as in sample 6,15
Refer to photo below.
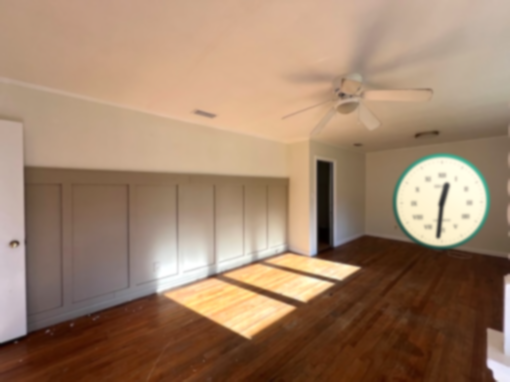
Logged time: 12,31
